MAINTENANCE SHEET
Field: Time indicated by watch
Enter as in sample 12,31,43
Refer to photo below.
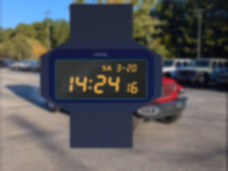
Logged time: 14,24,16
